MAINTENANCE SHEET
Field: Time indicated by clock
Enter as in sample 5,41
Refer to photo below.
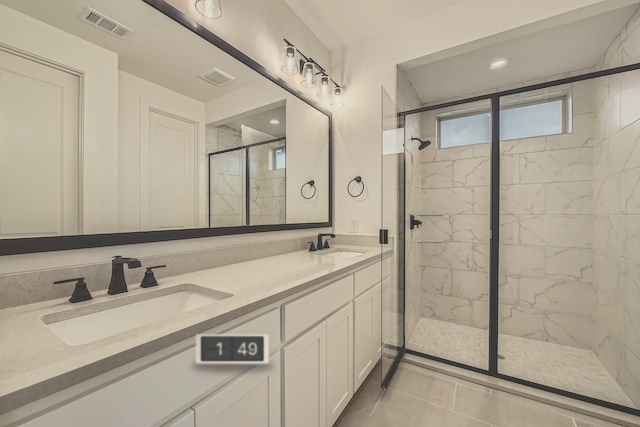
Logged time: 1,49
